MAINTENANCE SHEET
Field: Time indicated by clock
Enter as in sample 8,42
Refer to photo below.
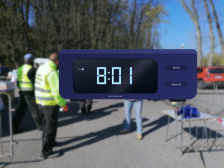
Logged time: 8,01
